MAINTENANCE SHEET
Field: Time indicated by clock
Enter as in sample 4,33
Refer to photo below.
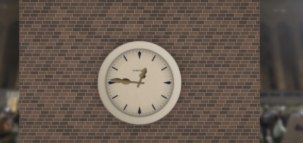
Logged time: 12,46
